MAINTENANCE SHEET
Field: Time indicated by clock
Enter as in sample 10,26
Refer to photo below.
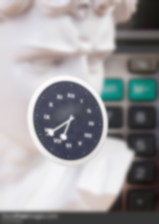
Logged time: 6,39
